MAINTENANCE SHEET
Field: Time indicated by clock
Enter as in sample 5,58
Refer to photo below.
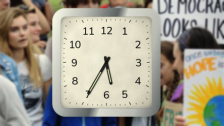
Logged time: 5,35
